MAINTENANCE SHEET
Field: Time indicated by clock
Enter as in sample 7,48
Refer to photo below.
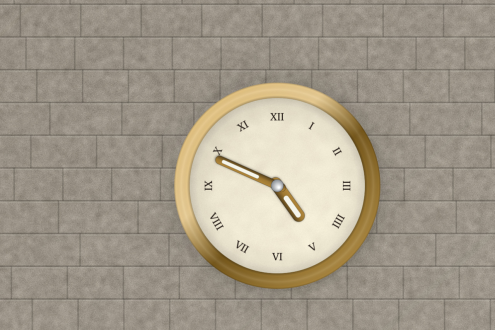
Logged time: 4,49
